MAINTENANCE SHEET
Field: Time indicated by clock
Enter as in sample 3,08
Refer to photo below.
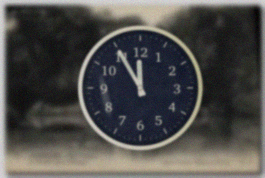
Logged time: 11,55
